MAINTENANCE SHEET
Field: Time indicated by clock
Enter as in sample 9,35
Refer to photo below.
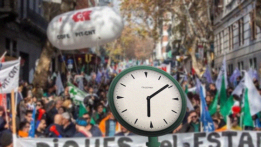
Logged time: 6,09
